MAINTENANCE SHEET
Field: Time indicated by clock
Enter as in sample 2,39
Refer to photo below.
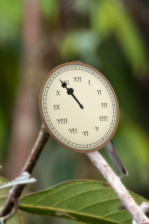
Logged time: 10,54
